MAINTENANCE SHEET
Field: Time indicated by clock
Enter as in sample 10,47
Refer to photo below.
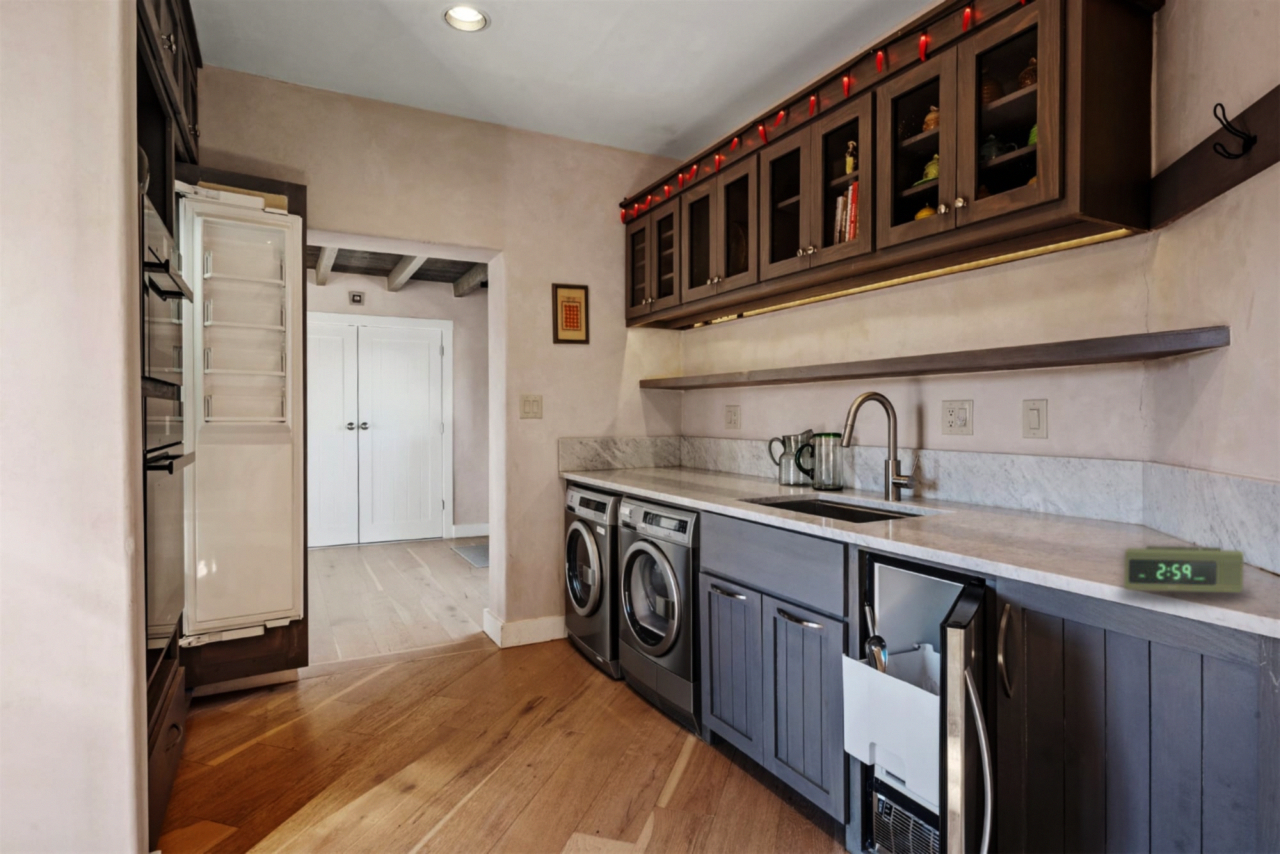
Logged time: 2,59
